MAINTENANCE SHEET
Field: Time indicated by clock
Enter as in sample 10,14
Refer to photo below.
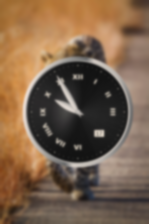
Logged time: 9,55
